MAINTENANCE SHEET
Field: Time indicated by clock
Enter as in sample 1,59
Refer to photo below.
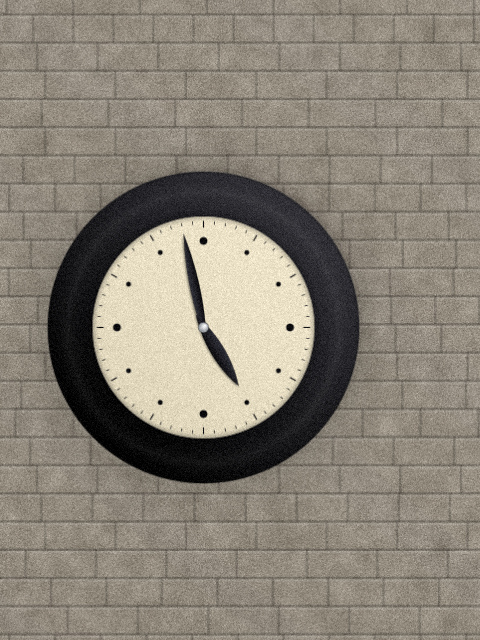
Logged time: 4,58
